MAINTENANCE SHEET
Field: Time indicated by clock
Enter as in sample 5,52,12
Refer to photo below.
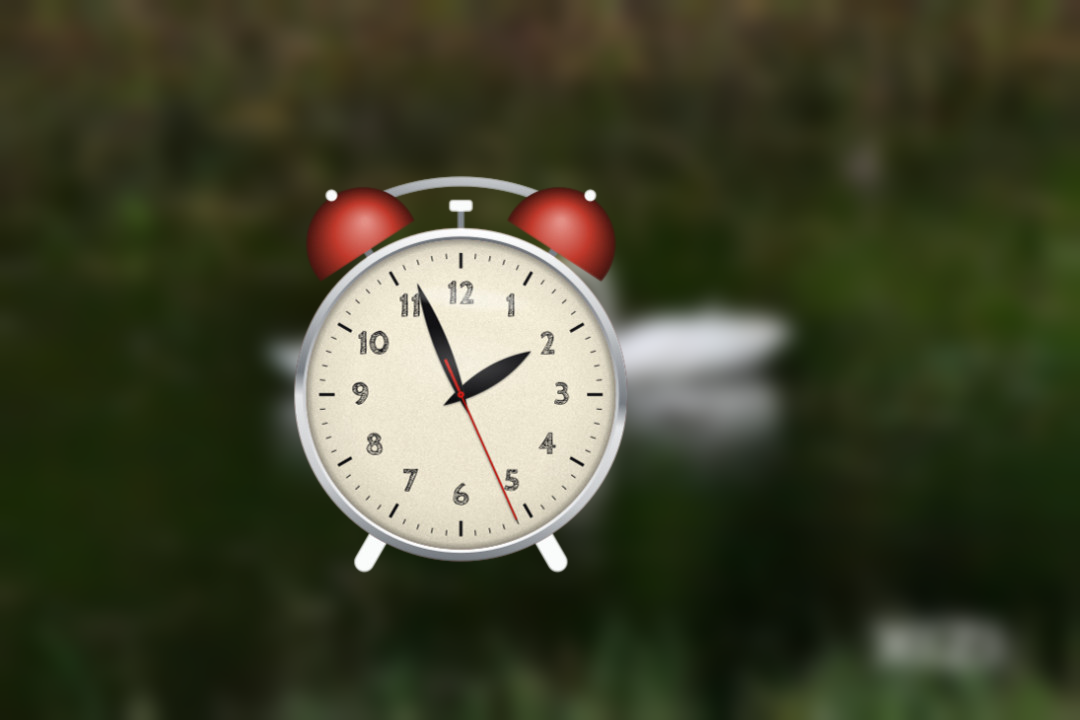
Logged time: 1,56,26
